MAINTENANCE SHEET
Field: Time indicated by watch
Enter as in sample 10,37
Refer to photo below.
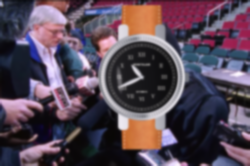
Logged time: 10,41
